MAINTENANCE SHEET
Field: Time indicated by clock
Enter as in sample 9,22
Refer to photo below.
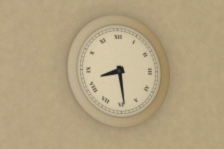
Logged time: 8,29
